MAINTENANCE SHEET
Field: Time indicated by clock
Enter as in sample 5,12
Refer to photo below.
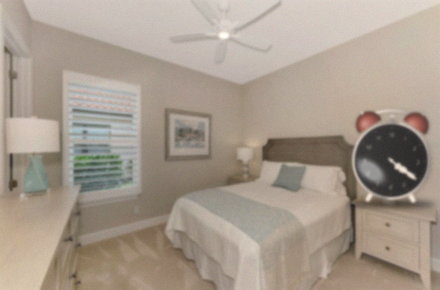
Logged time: 4,21
